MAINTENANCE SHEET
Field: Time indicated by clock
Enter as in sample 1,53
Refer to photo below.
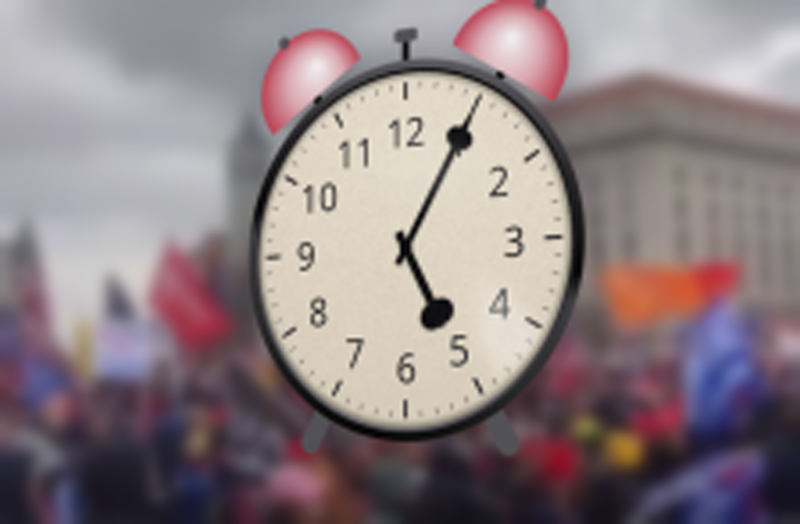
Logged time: 5,05
